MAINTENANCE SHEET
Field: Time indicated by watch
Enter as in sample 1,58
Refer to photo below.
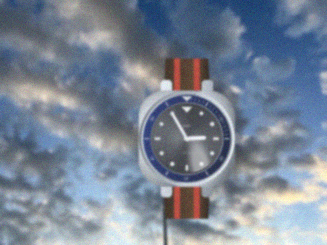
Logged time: 2,55
